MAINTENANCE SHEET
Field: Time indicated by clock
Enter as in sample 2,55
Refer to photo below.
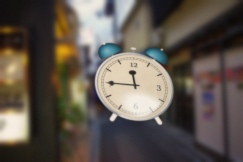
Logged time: 11,45
